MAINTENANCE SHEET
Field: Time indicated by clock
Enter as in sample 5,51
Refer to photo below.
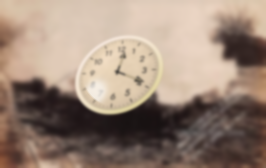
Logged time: 12,19
